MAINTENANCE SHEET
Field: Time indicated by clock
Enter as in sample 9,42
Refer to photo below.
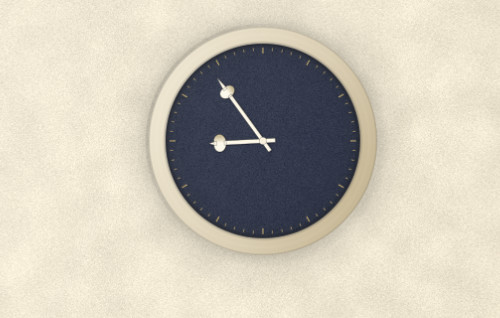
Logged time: 8,54
